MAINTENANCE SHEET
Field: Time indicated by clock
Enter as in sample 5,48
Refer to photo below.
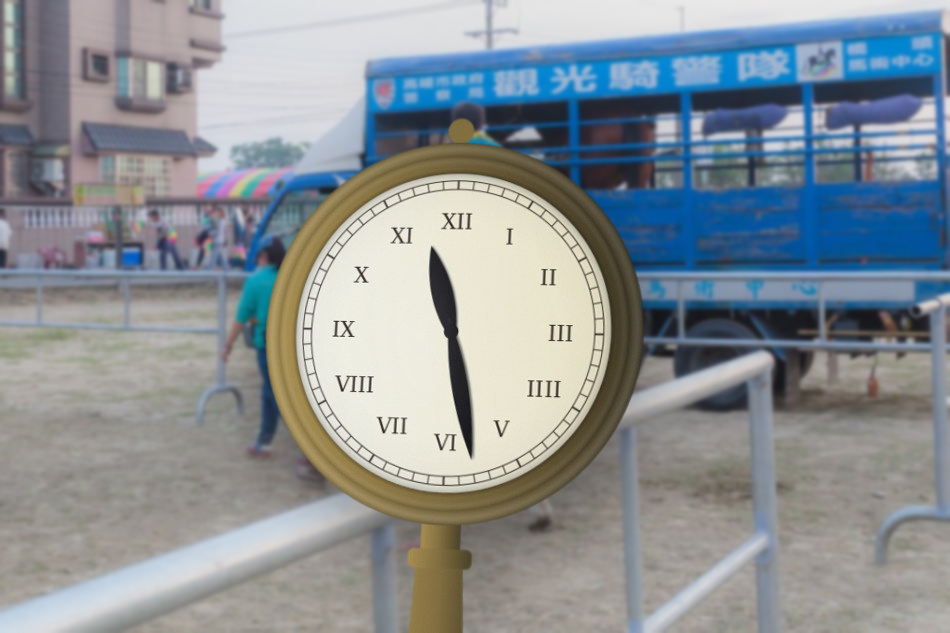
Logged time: 11,28
